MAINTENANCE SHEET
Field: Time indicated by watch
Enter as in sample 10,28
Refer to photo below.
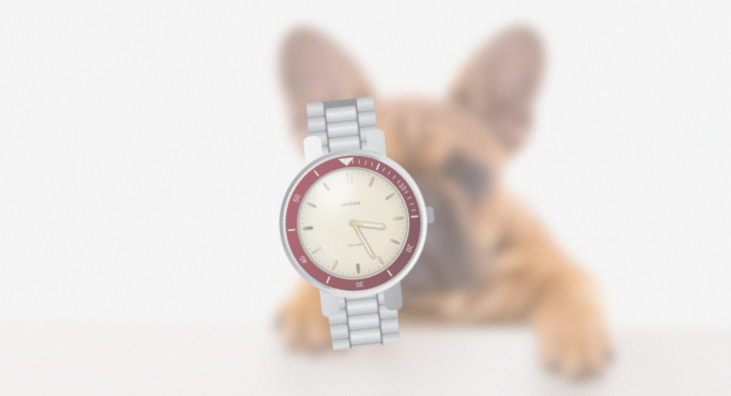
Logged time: 3,26
